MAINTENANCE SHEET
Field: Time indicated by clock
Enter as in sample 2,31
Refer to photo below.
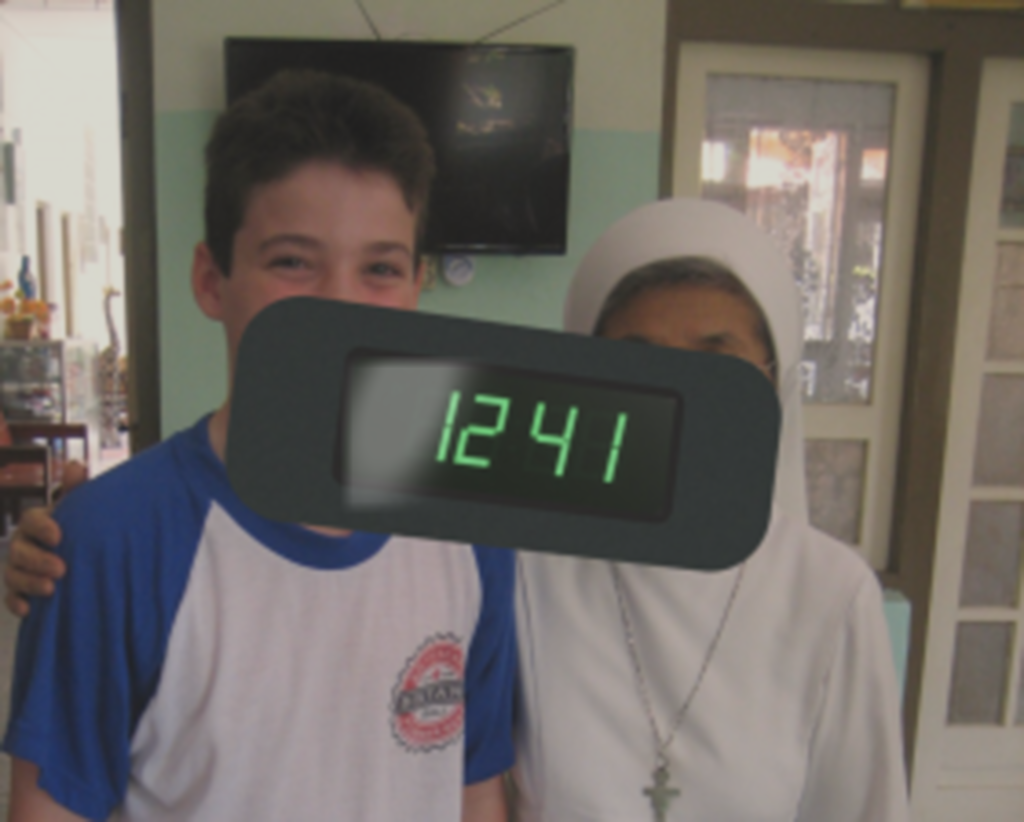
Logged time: 12,41
